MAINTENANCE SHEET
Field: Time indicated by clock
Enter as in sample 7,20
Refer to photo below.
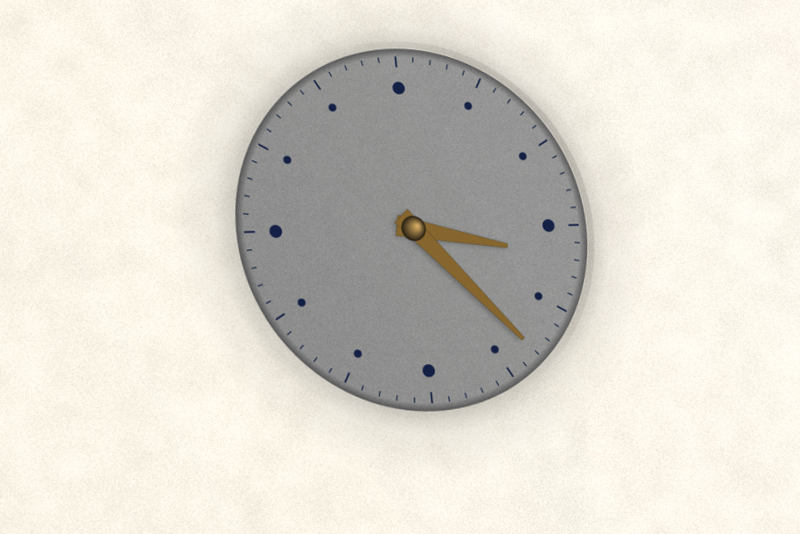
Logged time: 3,23
